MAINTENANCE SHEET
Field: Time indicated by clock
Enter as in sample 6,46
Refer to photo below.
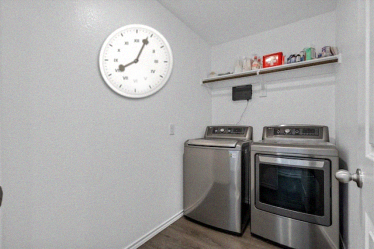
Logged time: 8,04
